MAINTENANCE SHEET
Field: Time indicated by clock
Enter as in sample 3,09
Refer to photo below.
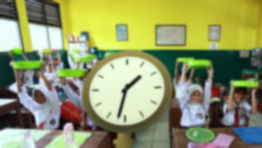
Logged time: 1,32
